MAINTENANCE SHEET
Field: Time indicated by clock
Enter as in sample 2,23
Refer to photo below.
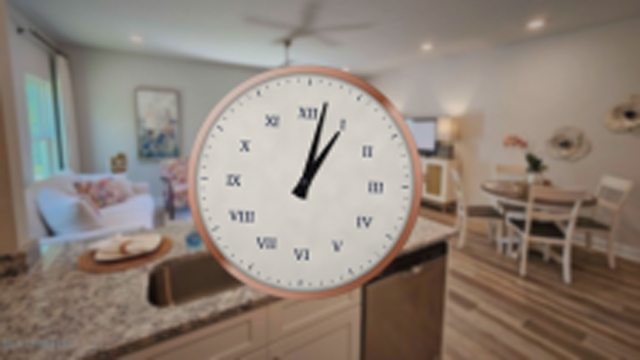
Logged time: 1,02
